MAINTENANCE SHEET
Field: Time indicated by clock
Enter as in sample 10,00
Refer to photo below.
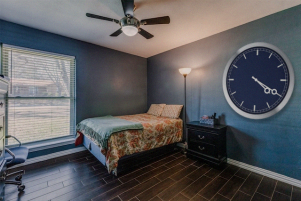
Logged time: 4,20
